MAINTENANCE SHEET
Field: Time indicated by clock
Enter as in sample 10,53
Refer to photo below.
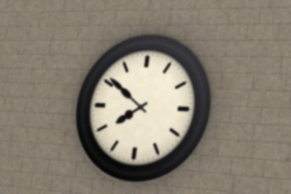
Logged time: 7,51
